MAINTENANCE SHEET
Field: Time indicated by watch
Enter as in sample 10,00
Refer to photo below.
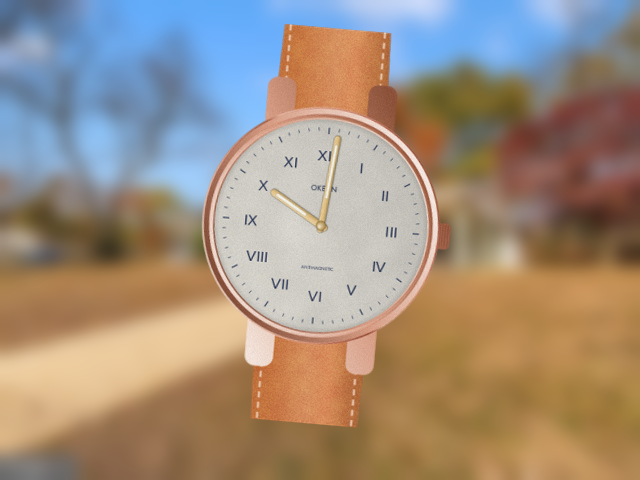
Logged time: 10,01
